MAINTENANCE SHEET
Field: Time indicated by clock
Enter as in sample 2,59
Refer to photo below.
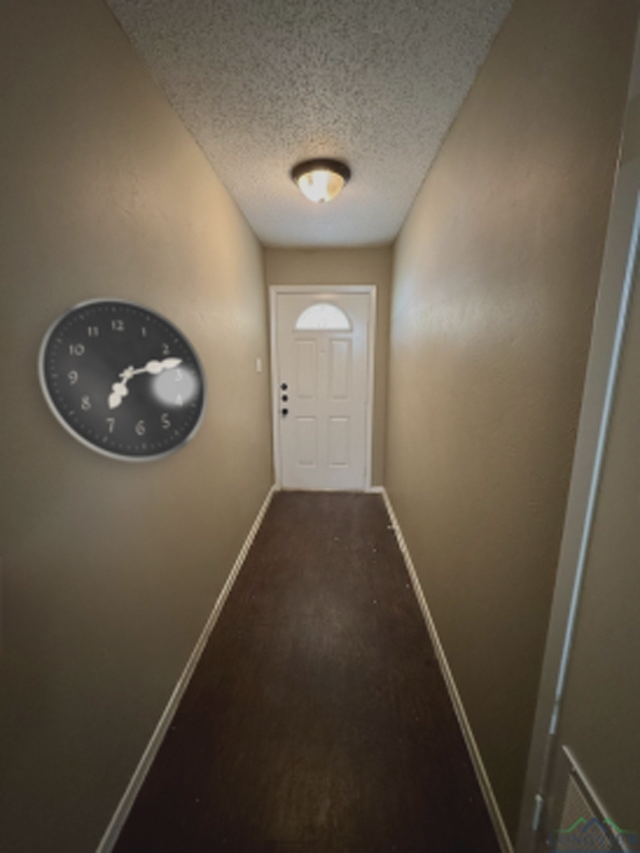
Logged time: 7,13
